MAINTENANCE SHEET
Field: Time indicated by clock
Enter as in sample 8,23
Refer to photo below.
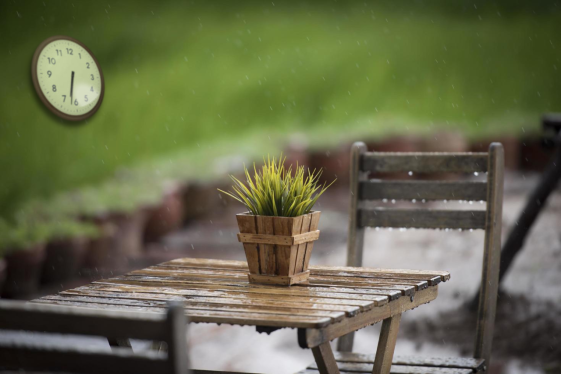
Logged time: 6,32
